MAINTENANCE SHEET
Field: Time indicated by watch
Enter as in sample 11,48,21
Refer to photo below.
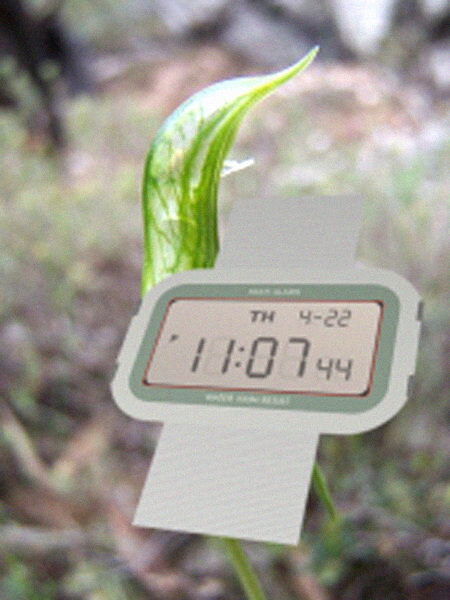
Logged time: 11,07,44
